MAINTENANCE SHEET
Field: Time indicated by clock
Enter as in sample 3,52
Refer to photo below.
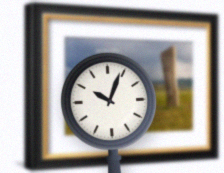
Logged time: 10,04
